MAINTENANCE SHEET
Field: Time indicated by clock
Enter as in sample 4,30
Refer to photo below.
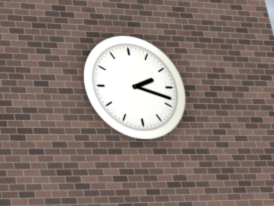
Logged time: 2,18
